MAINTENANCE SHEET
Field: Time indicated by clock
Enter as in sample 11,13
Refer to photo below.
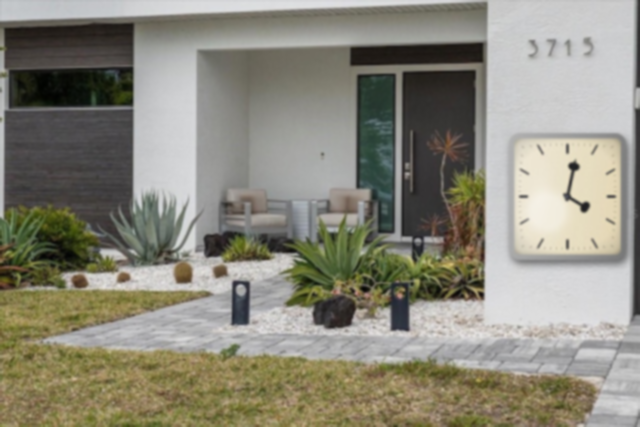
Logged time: 4,02
